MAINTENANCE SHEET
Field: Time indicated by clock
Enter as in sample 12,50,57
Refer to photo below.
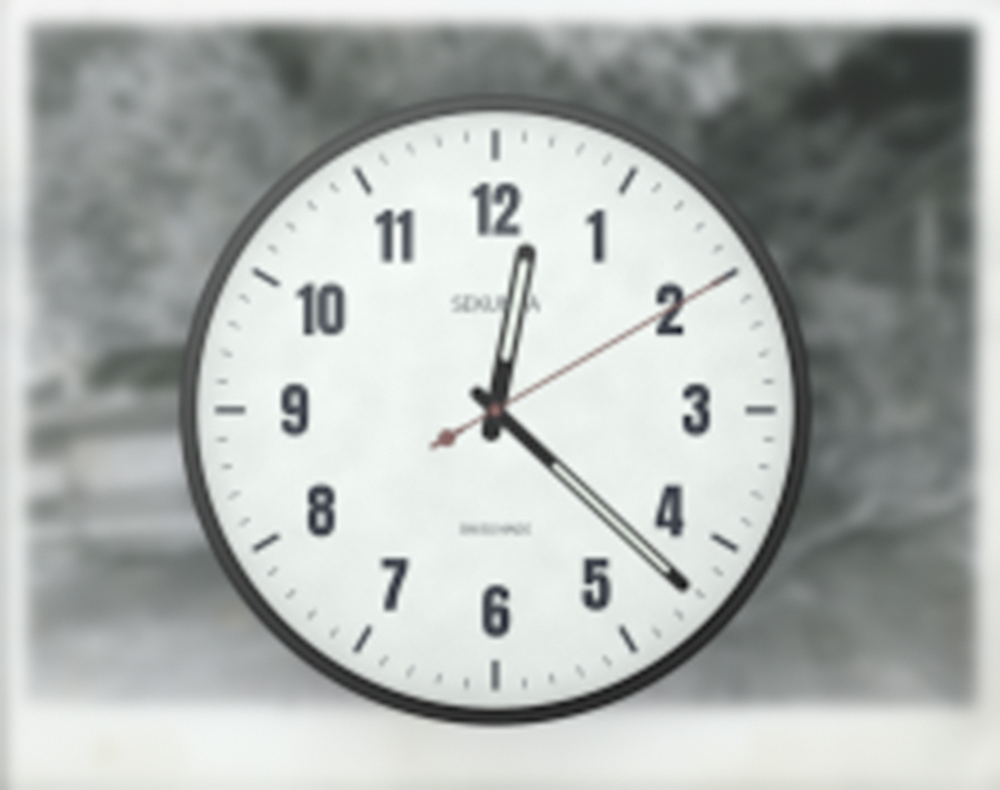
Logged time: 12,22,10
